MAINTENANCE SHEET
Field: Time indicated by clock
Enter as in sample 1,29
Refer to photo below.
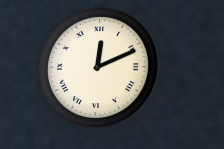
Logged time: 12,11
